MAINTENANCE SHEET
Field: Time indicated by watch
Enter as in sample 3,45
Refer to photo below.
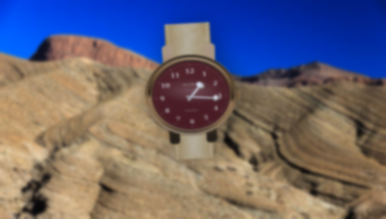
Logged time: 1,16
